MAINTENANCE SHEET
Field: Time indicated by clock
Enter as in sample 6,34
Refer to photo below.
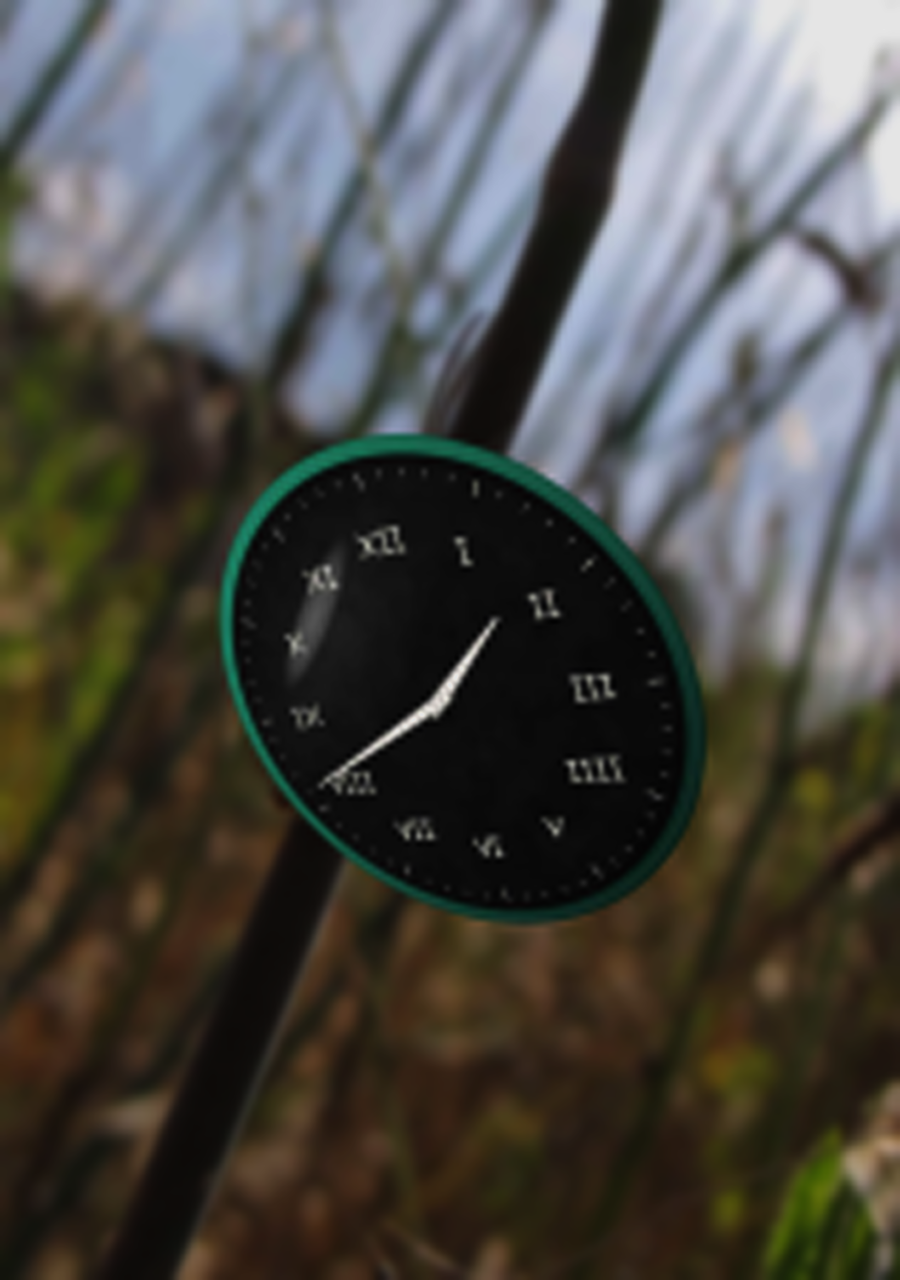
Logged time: 1,41
